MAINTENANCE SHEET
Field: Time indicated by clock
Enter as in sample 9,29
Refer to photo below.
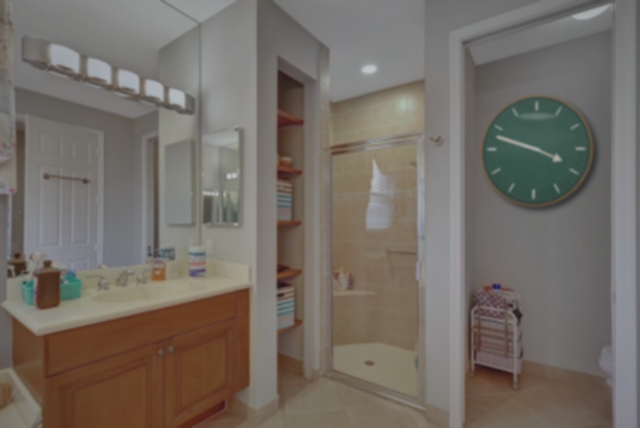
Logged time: 3,48
